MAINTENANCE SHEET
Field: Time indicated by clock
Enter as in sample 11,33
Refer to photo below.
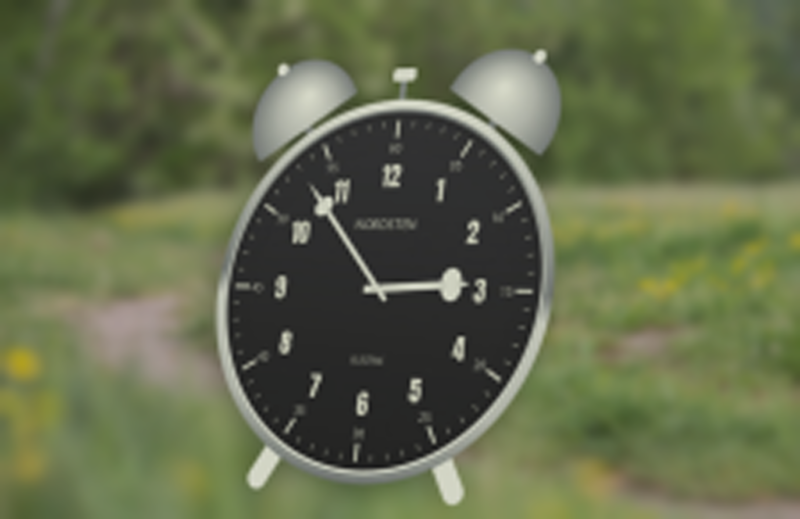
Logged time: 2,53
